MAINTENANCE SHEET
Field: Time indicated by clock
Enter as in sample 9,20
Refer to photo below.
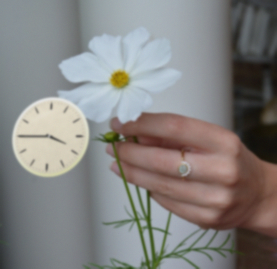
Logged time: 3,45
